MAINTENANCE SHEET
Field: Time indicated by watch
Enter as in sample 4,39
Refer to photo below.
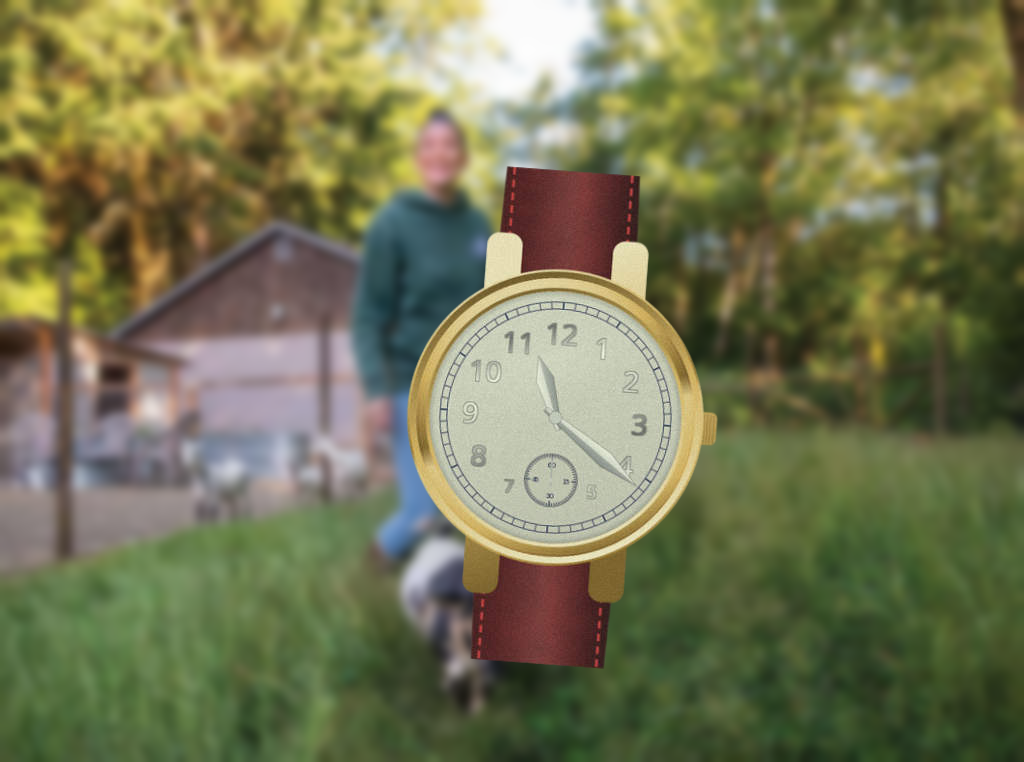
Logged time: 11,21
